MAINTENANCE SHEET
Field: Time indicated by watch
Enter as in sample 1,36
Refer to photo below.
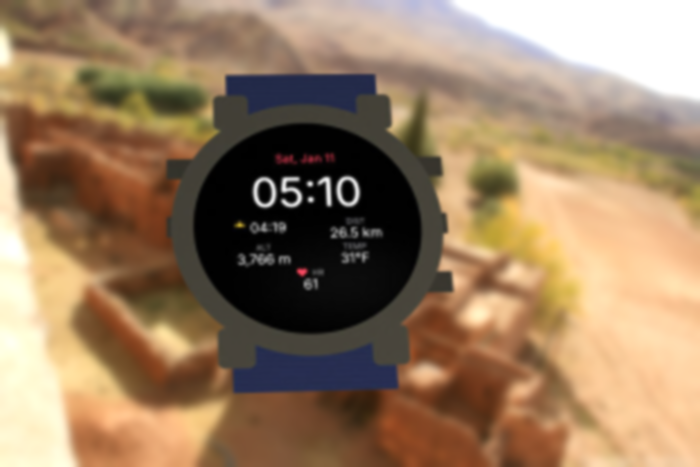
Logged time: 5,10
